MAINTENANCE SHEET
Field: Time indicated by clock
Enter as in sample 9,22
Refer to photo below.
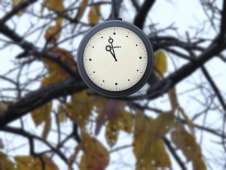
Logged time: 10,58
